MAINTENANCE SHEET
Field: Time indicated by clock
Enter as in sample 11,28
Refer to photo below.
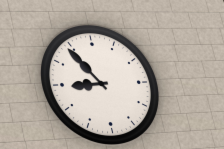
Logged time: 8,54
